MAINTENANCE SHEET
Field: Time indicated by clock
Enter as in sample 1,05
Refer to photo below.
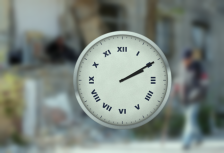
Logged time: 2,10
